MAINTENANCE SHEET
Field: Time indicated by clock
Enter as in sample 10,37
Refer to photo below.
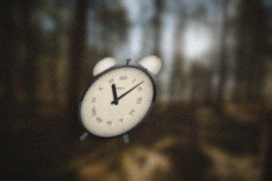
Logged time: 11,08
